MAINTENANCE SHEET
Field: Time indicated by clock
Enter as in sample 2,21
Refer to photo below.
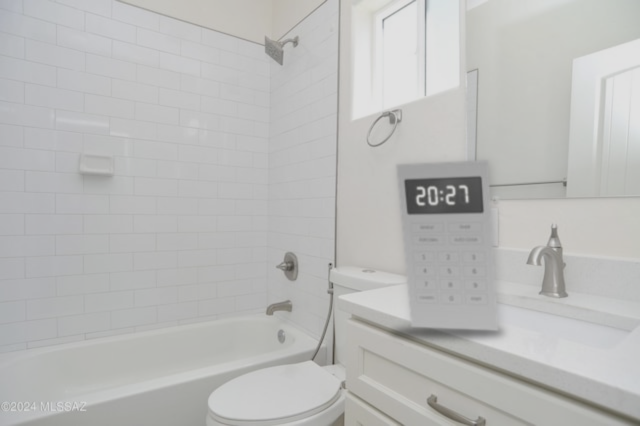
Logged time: 20,27
